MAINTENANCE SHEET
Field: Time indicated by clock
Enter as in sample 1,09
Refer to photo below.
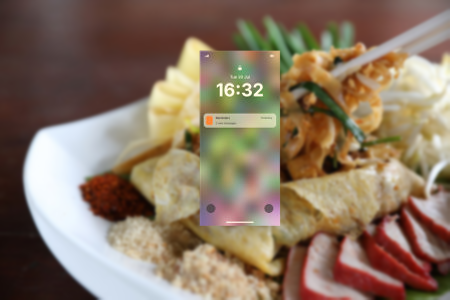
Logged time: 16,32
